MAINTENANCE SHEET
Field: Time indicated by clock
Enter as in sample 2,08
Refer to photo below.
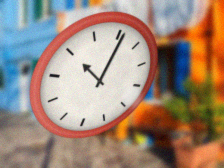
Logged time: 10,01
